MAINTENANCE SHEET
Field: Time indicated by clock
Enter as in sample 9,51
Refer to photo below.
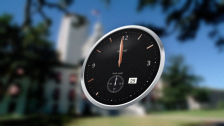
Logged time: 11,59
